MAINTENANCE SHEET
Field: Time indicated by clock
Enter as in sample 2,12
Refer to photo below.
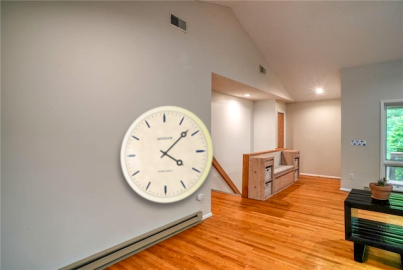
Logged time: 4,08
